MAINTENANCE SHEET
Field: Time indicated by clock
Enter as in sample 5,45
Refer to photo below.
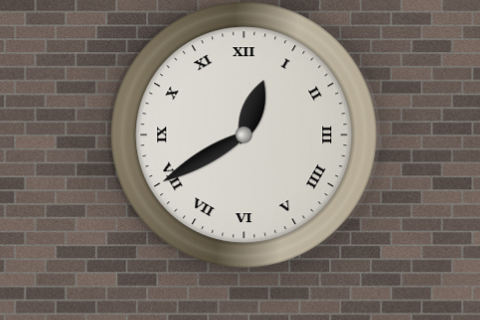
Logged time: 12,40
